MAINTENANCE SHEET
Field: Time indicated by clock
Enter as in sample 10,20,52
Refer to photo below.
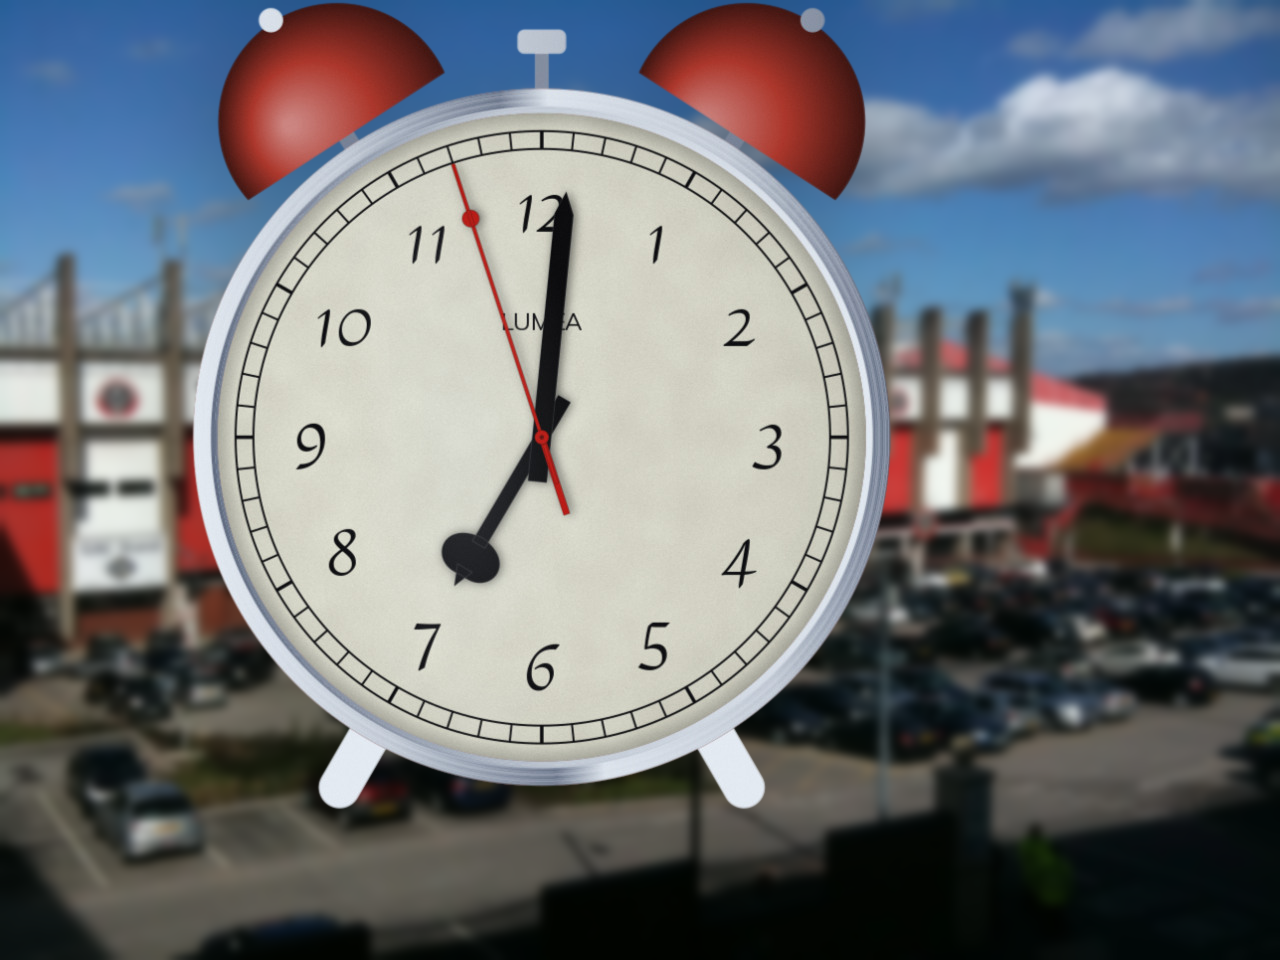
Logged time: 7,00,57
